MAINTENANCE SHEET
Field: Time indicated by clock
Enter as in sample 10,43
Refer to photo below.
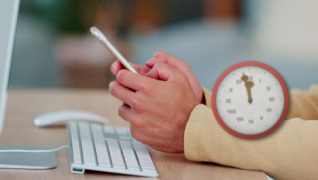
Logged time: 11,58
